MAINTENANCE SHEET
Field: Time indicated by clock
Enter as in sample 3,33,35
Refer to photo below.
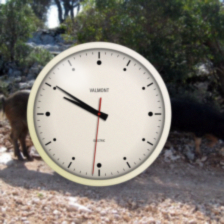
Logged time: 9,50,31
